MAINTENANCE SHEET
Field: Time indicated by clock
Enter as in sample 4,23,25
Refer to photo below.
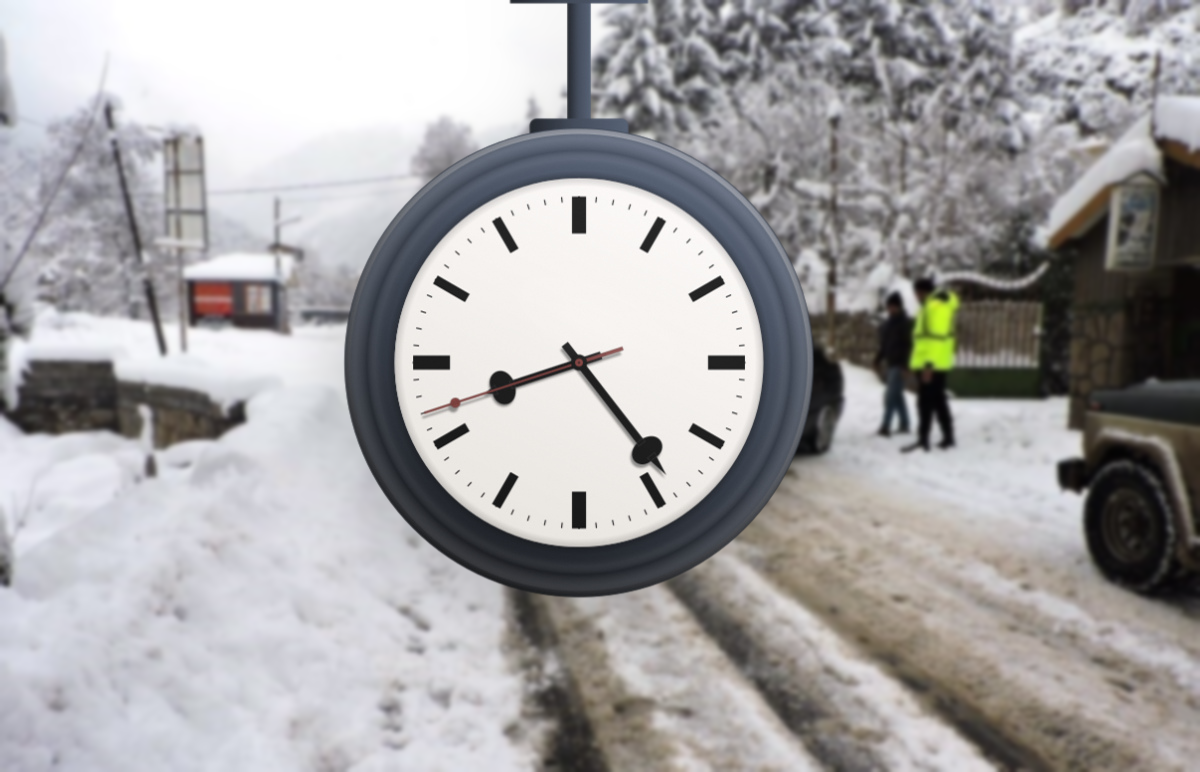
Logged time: 8,23,42
